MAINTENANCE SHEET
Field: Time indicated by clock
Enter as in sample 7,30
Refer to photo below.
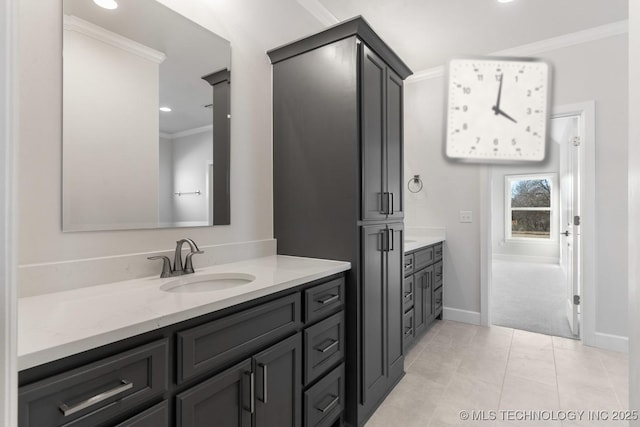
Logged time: 4,01
